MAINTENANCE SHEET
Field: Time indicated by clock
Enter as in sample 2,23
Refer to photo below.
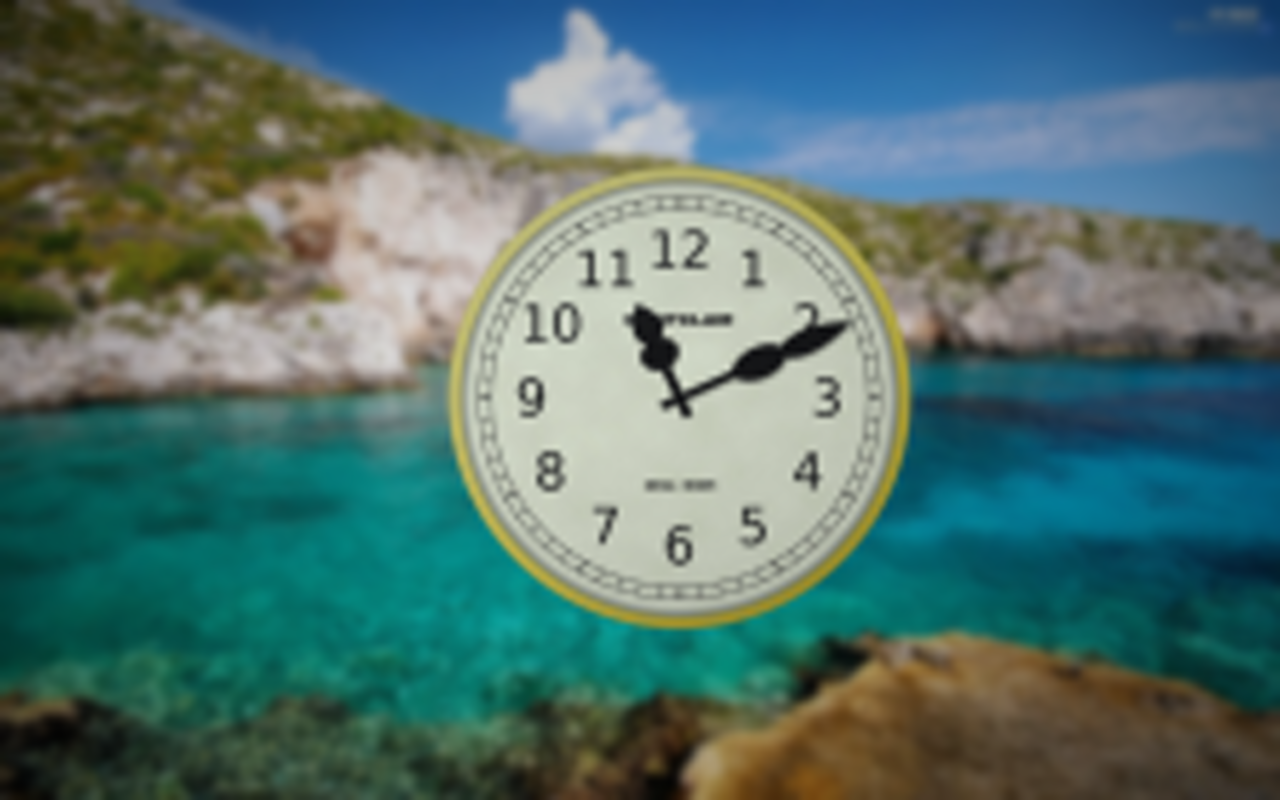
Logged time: 11,11
